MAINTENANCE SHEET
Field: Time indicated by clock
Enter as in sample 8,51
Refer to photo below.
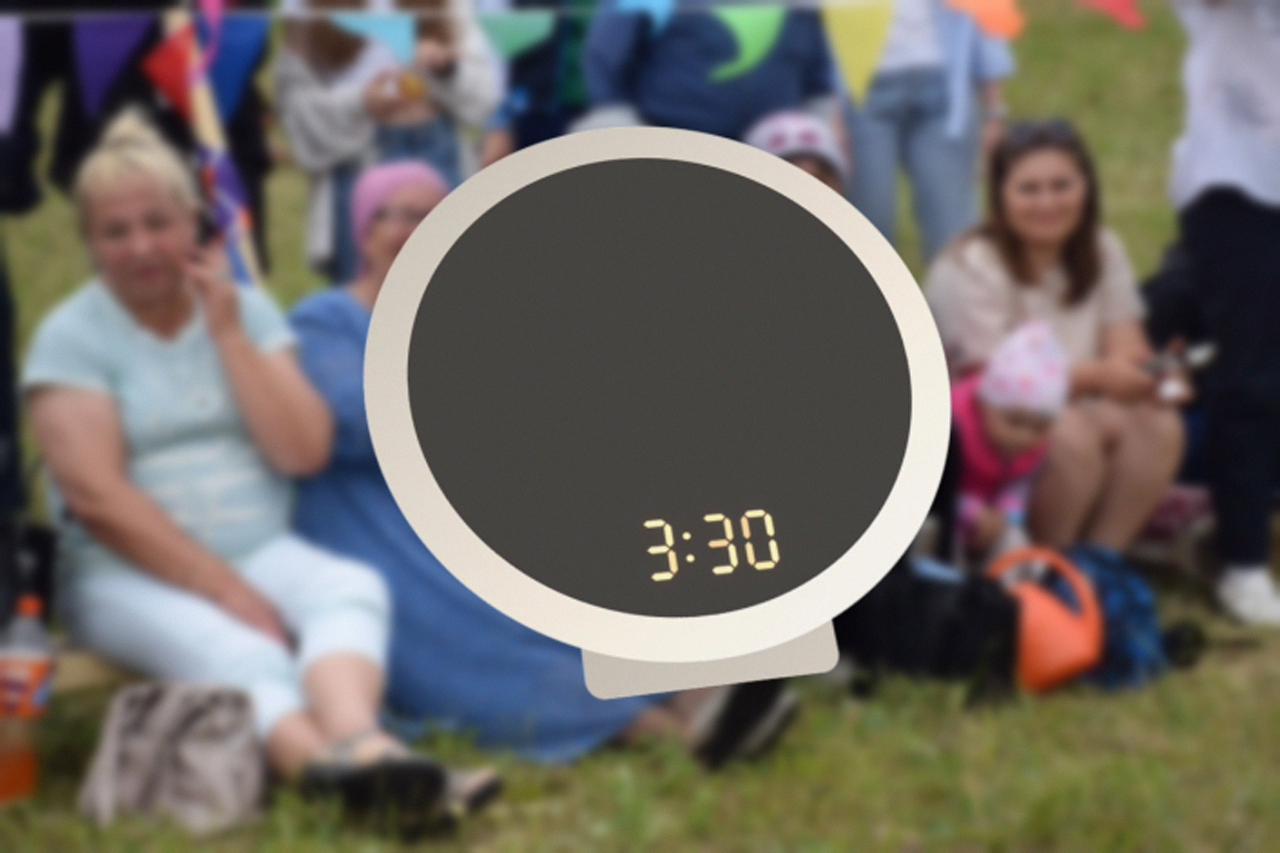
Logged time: 3,30
